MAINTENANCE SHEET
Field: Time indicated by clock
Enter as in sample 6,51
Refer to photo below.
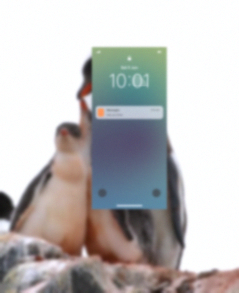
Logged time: 10,01
